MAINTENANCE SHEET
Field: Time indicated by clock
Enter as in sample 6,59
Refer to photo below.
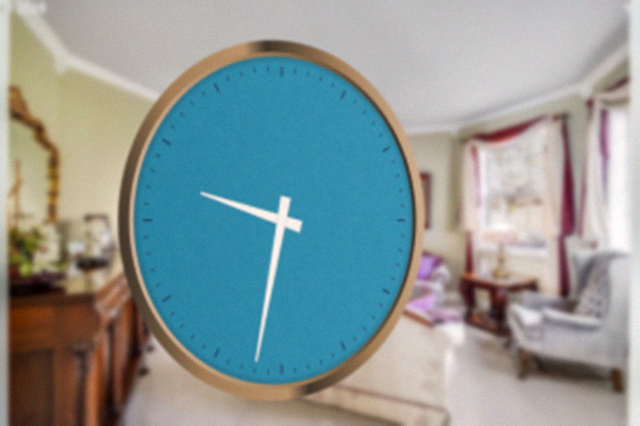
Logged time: 9,32
